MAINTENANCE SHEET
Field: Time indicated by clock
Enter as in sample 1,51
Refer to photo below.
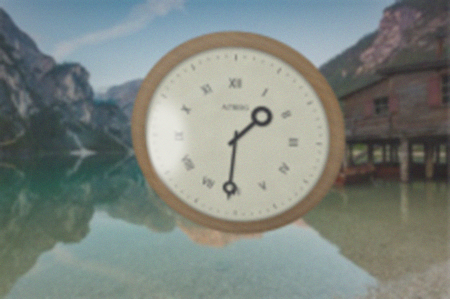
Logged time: 1,31
